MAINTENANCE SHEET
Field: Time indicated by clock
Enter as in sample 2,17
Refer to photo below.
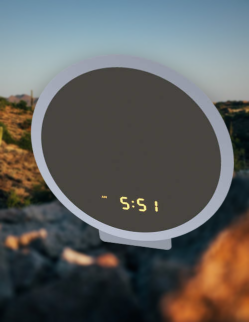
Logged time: 5,51
